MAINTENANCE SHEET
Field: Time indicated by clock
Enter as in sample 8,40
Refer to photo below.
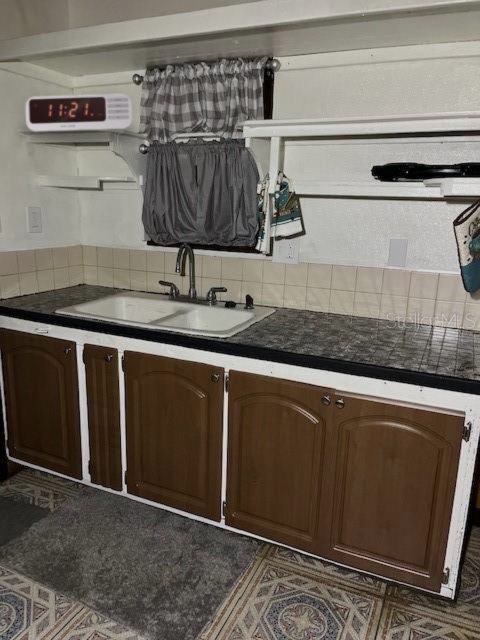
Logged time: 11,21
